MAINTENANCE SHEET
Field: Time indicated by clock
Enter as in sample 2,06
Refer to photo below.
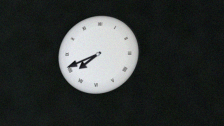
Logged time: 7,41
